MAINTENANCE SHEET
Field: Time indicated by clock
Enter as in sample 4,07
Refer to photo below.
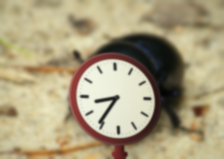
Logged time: 8,36
